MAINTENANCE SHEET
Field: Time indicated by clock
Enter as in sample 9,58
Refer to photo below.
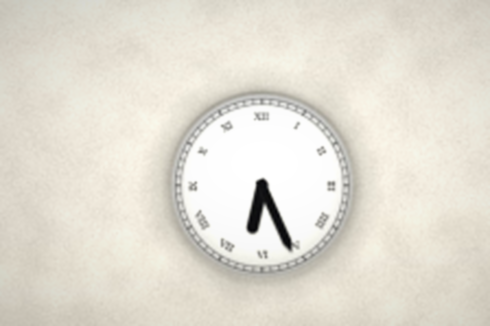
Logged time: 6,26
